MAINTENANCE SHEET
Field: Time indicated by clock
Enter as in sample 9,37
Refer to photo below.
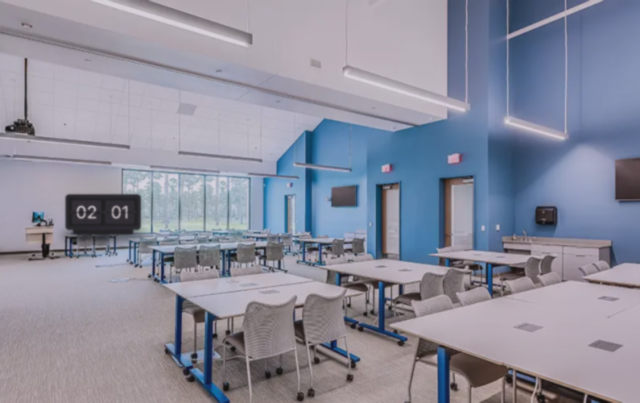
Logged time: 2,01
